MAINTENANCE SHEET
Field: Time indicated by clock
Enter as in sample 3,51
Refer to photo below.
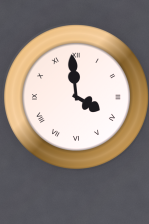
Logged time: 3,59
